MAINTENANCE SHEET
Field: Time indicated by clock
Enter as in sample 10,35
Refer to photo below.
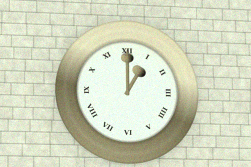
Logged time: 1,00
